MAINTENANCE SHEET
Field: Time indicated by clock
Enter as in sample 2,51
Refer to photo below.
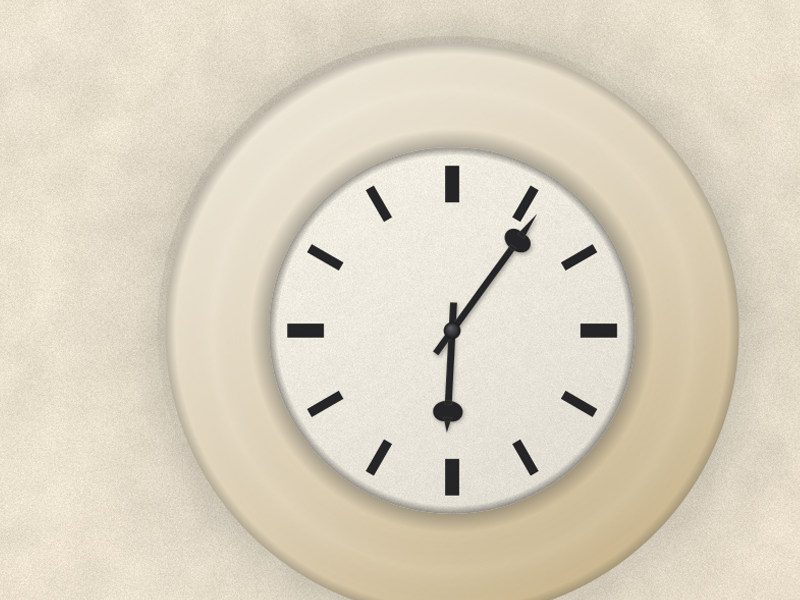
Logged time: 6,06
